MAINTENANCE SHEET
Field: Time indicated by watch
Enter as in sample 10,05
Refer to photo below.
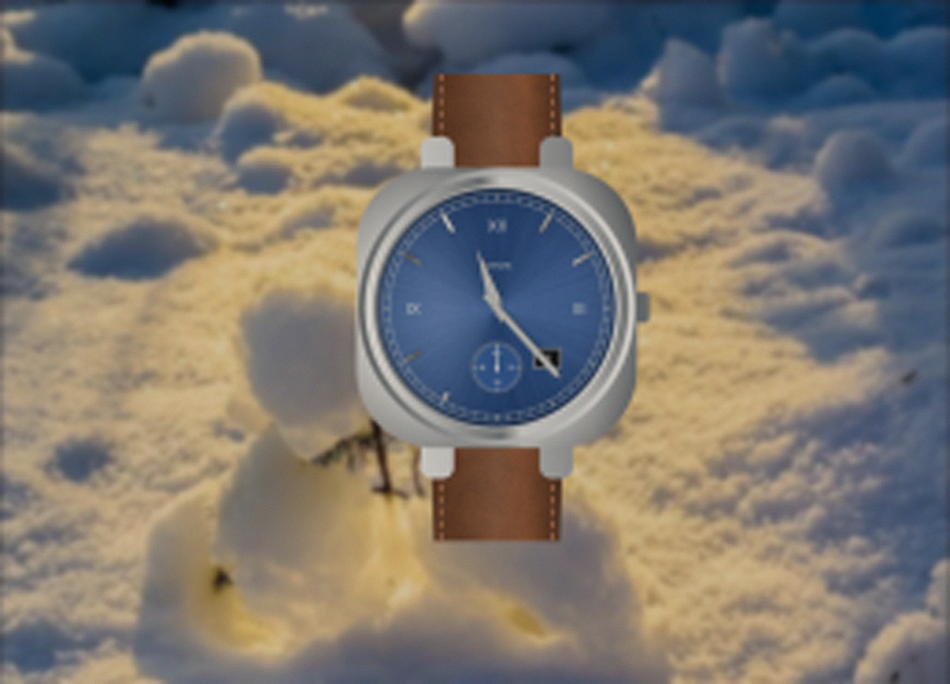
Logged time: 11,23
